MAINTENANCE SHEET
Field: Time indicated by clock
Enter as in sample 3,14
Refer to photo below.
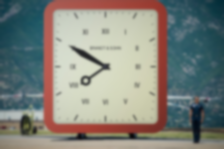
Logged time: 7,50
